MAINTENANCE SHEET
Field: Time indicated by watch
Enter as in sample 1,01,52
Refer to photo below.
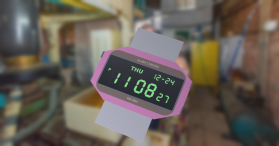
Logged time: 11,08,27
